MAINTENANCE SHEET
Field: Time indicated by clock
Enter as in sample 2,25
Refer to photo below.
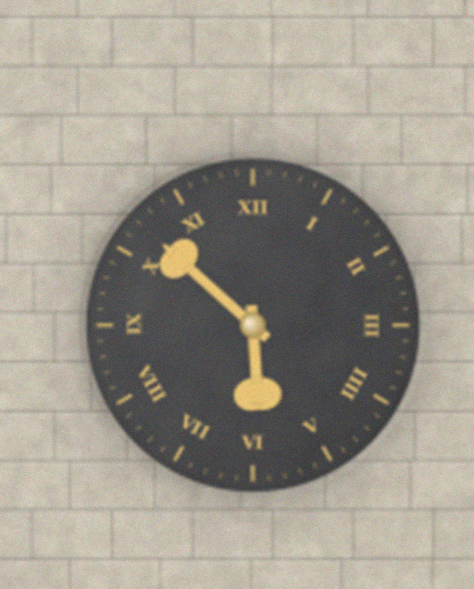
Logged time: 5,52
